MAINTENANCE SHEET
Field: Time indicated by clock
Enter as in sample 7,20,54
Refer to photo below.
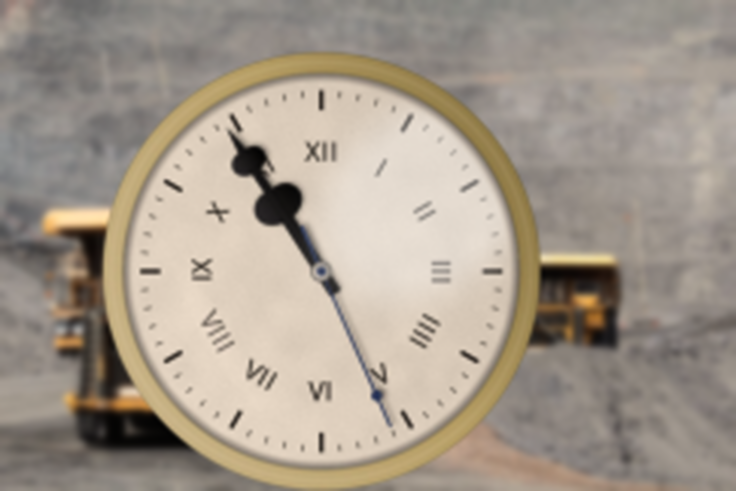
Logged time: 10,54,26
